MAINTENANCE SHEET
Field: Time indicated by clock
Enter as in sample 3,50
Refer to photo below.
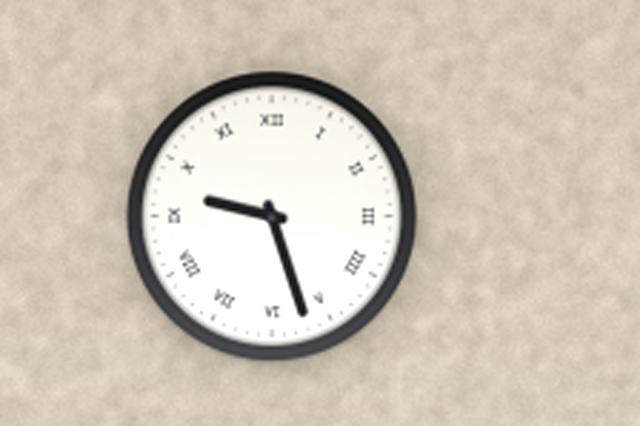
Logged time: 9,27
